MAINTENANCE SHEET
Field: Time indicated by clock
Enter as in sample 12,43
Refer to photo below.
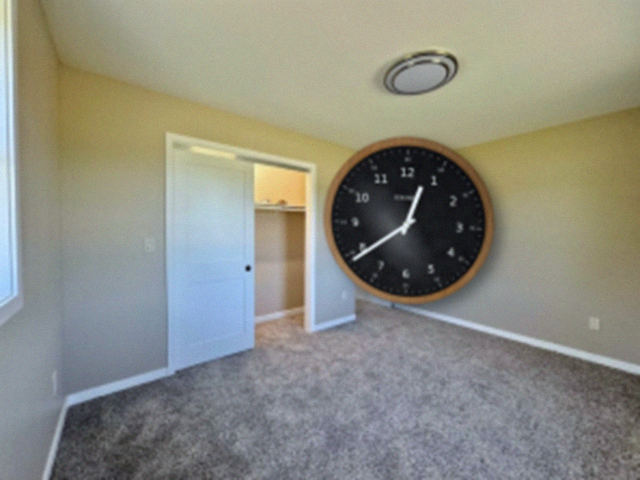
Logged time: 12,39
